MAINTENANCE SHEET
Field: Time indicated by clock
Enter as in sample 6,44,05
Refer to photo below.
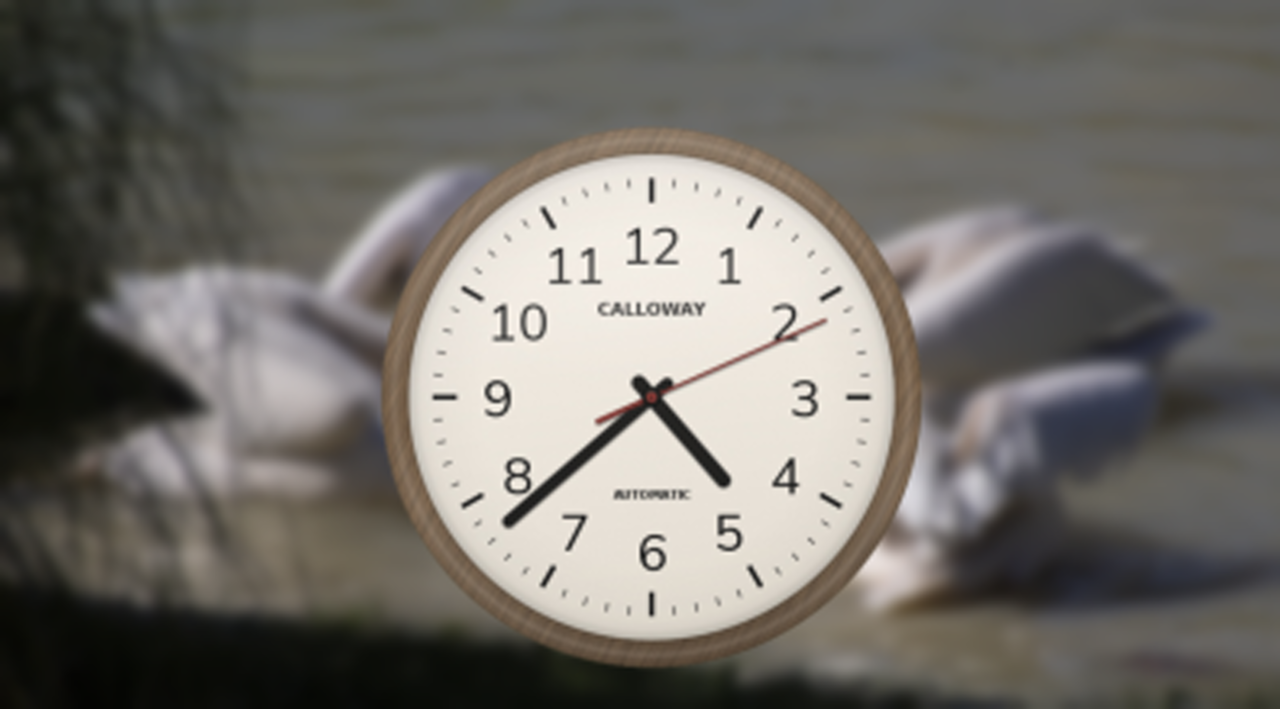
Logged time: 4,38,11
